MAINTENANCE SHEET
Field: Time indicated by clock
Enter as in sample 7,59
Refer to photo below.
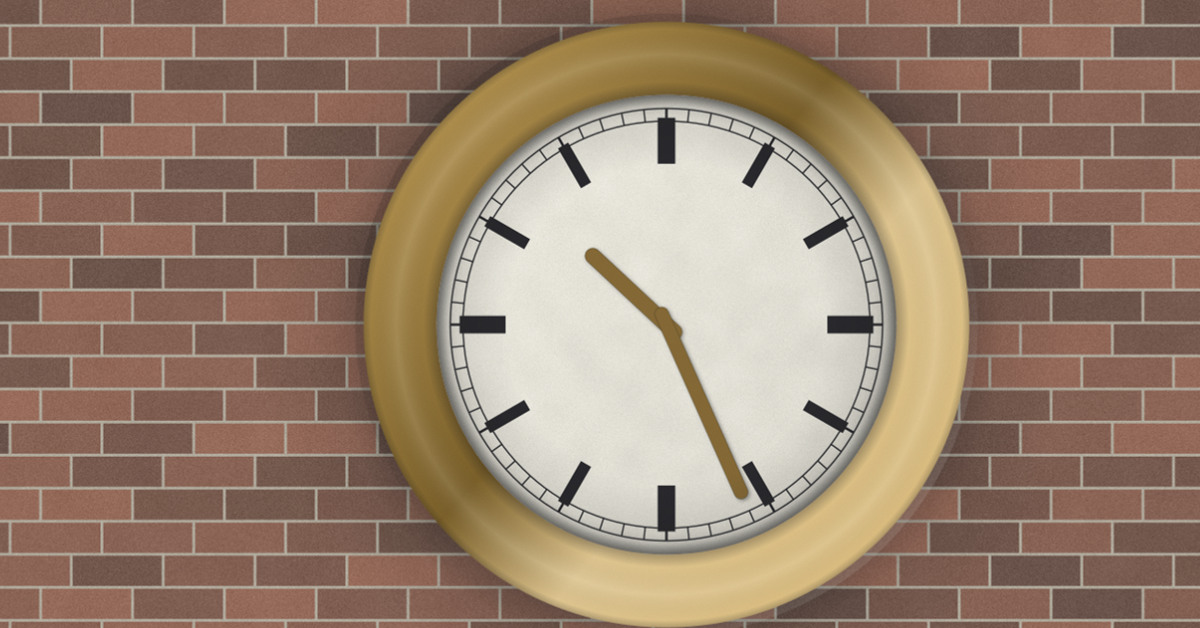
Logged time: 10,26
